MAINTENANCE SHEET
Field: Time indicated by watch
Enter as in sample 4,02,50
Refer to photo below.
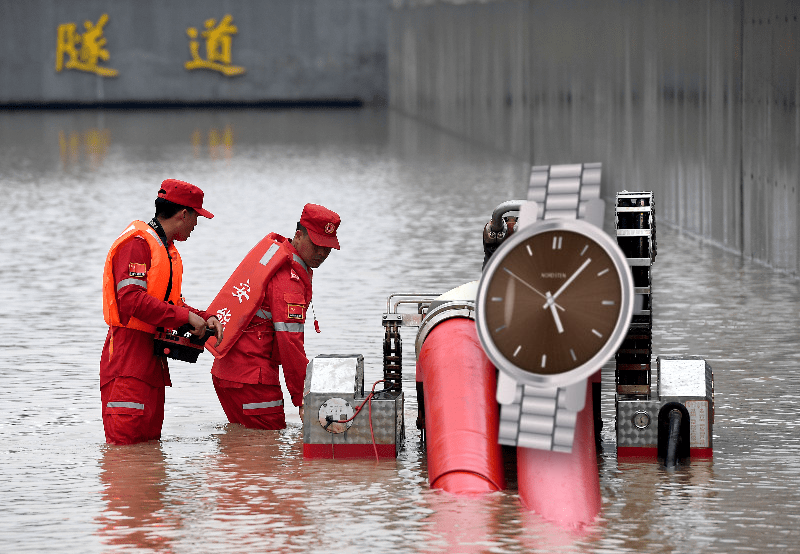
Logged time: 5,06,50
